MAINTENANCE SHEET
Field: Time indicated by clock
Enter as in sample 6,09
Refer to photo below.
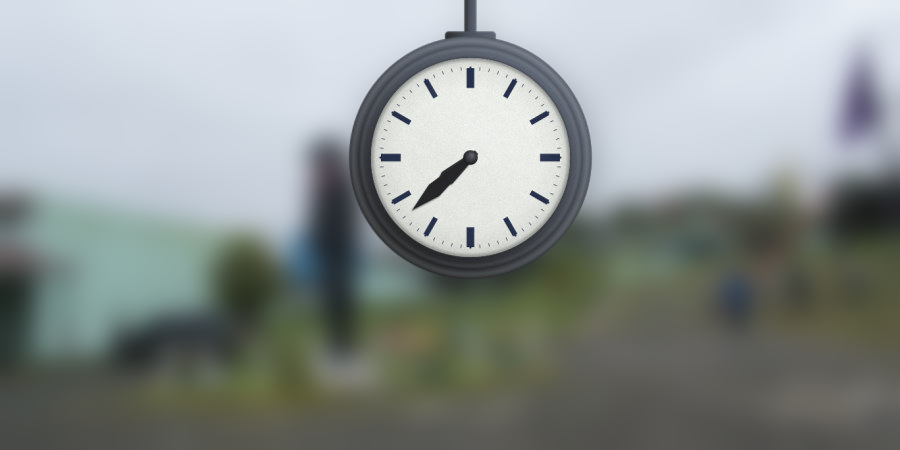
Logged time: 7,38
